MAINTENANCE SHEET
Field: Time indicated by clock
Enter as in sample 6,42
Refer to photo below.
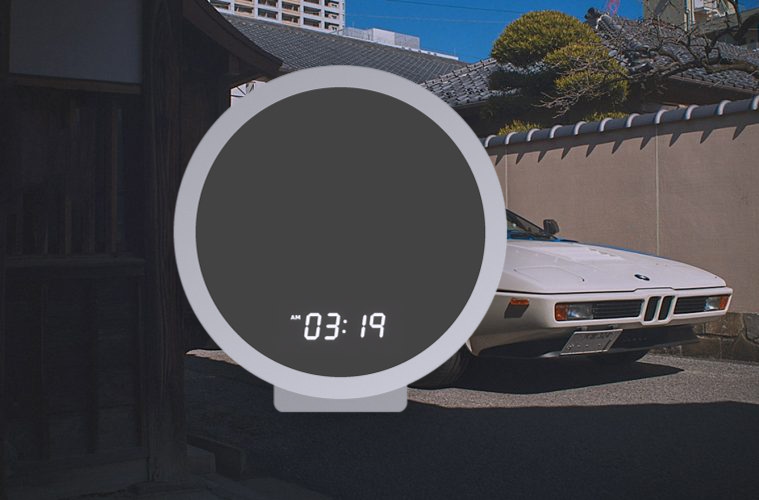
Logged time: 3,19
